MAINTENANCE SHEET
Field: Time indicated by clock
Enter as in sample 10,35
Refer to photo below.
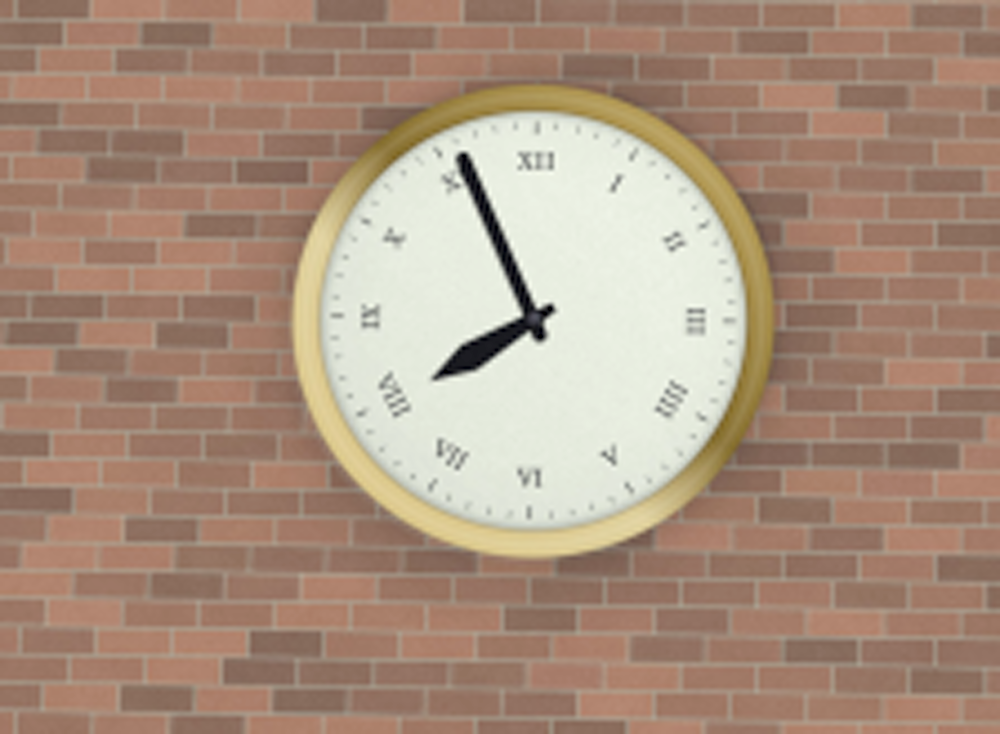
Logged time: 7,56
